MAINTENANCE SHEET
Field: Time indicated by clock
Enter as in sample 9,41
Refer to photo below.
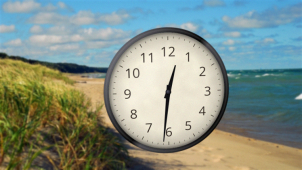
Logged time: 12,31
